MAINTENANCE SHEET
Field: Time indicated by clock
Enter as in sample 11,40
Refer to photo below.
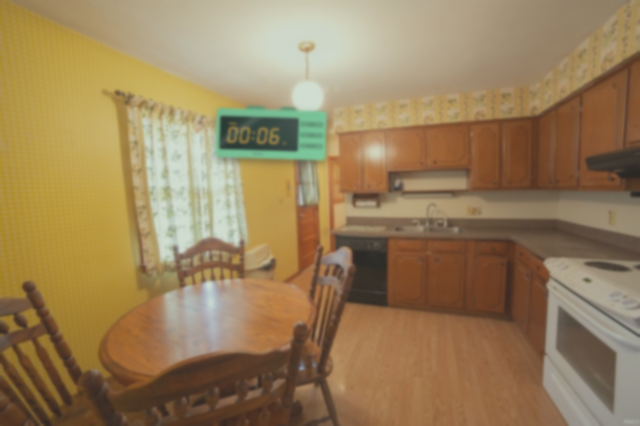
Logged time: 0,06
